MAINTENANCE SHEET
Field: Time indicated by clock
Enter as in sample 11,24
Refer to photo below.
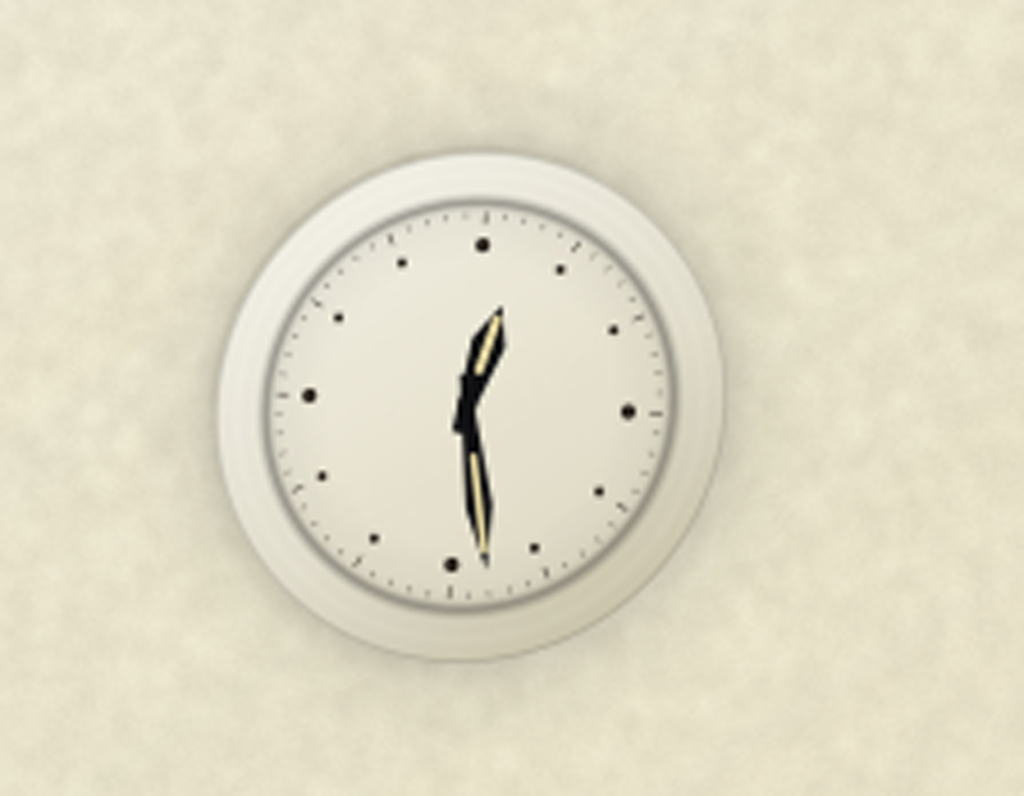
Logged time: 12,28
